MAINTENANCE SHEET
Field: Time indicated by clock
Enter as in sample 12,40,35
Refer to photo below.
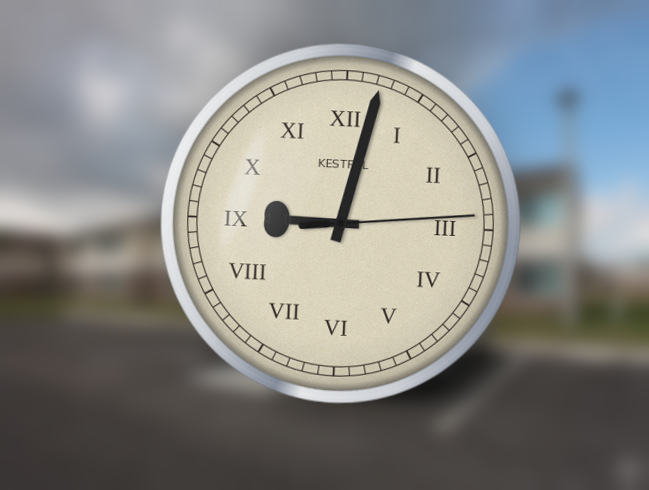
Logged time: 9,02,14
